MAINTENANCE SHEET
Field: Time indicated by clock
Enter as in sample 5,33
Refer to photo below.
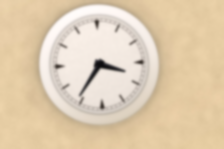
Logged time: 3,36
